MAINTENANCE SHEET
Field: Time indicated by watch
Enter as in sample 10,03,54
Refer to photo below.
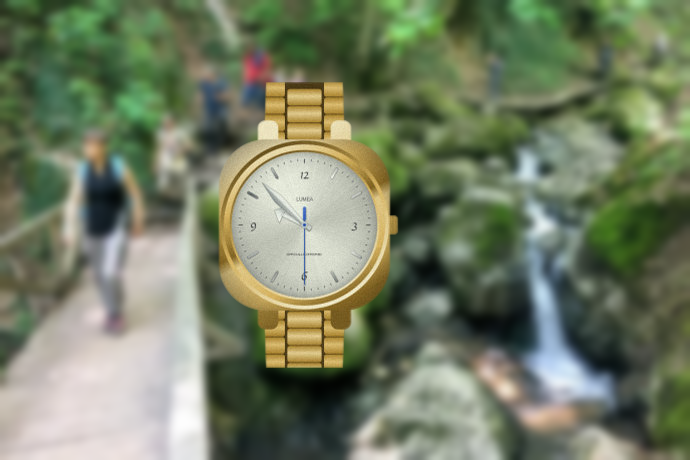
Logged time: 9,52,30
